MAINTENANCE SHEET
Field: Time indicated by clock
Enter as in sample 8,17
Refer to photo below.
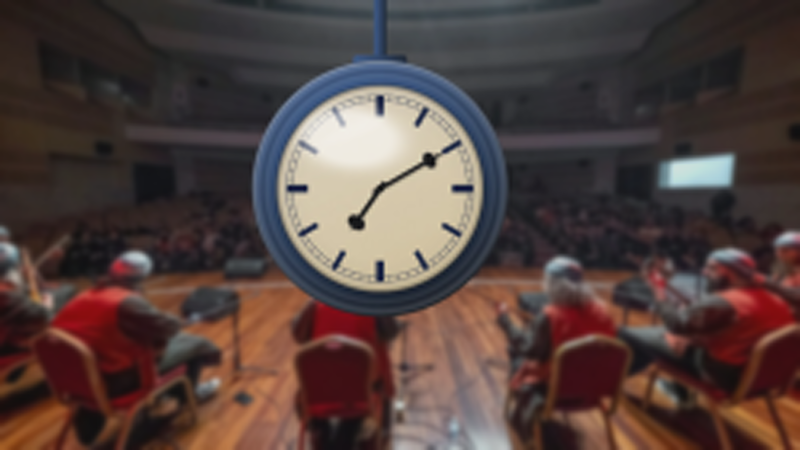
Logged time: 7,10
